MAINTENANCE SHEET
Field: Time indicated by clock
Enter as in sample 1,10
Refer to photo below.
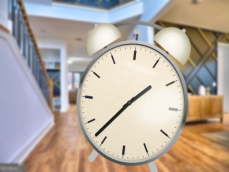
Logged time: 1,37
